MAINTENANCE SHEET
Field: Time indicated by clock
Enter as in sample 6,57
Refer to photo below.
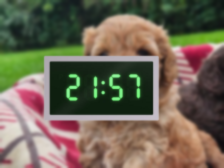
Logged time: 21,57
